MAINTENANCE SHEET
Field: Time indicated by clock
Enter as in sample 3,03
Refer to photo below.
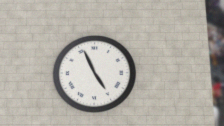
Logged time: 4,56
